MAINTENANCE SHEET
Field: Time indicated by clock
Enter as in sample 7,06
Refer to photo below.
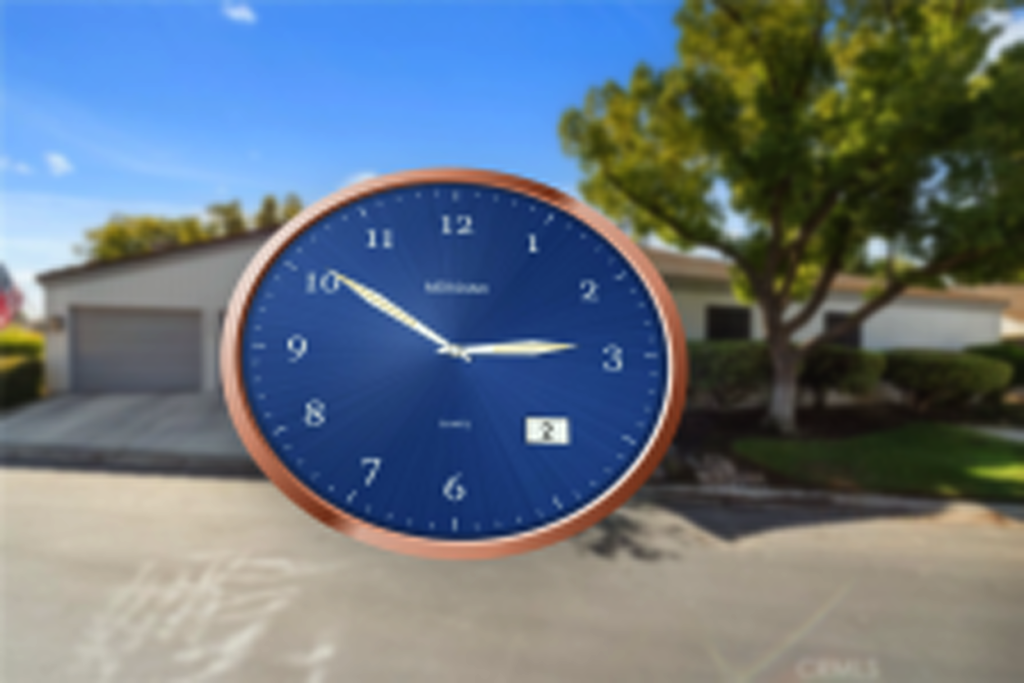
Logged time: 2,51
